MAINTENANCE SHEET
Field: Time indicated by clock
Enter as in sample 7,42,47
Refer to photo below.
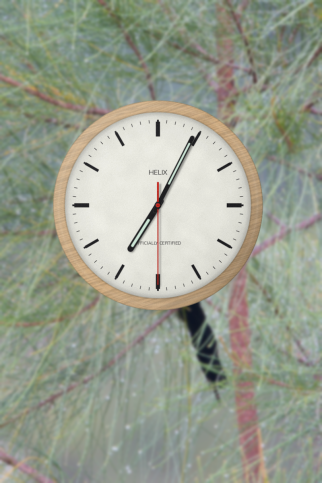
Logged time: 7,04,30
